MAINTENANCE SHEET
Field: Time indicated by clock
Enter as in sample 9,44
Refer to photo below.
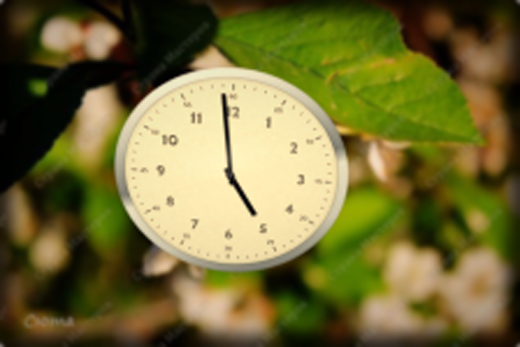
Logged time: 4,59
